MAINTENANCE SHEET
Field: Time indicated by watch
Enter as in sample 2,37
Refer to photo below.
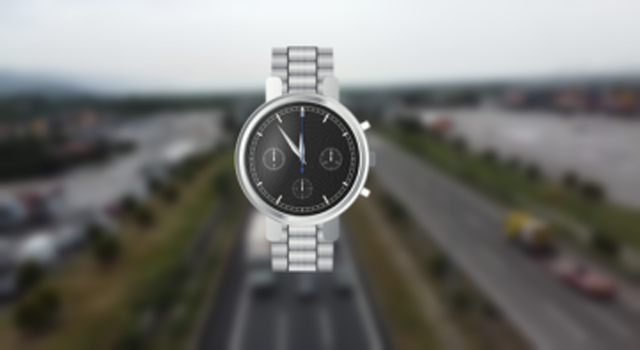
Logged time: 11,54
